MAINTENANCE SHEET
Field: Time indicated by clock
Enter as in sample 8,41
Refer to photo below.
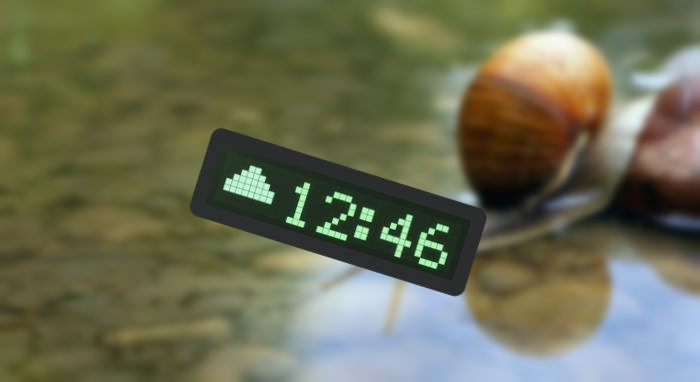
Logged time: 12,46
